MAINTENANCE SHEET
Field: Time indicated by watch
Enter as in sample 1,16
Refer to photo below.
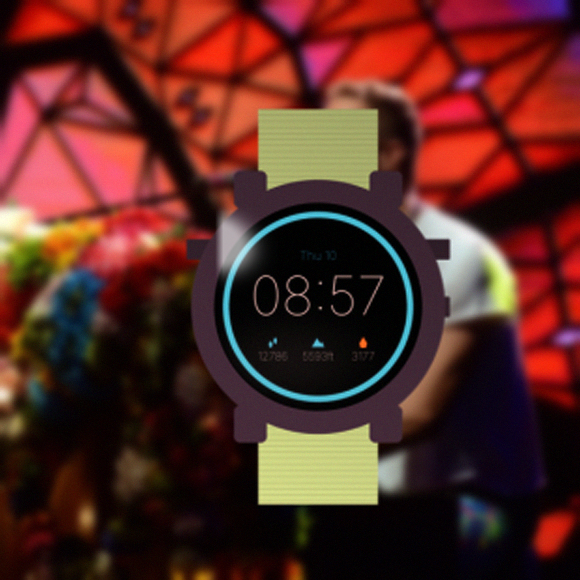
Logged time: 8,57
